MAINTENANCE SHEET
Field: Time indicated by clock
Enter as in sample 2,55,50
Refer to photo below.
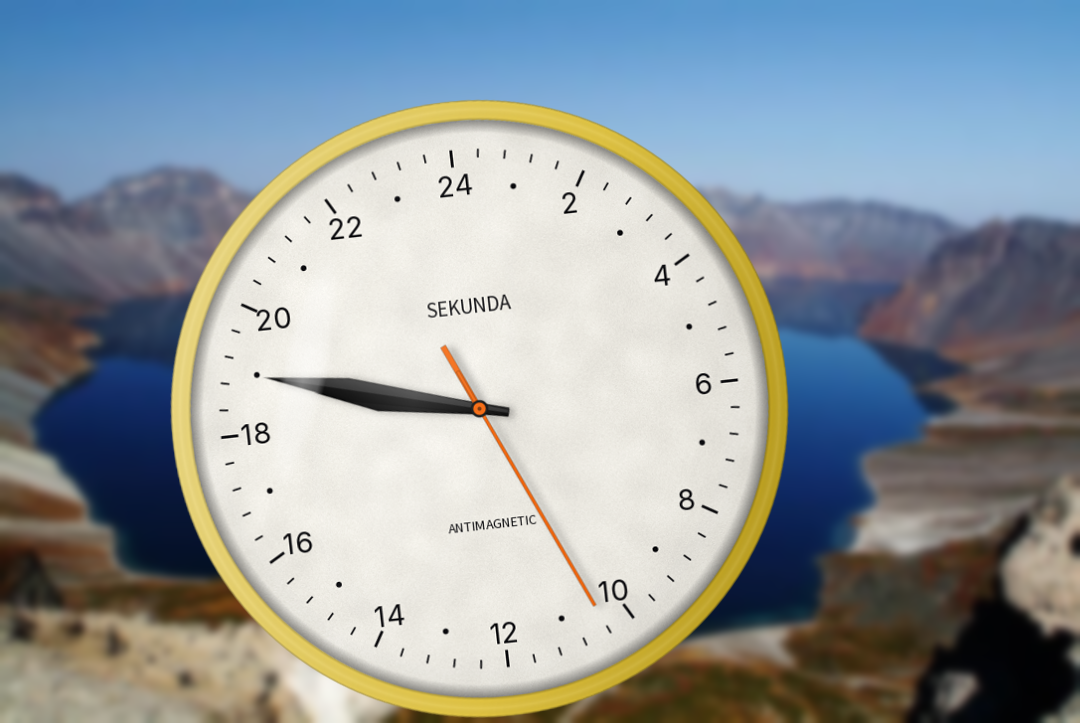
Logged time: 18,47,26
